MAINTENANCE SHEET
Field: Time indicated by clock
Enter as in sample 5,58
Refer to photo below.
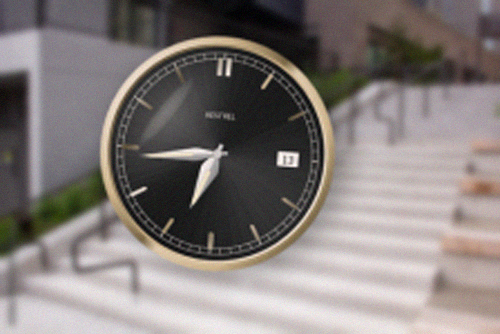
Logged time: 6,44
